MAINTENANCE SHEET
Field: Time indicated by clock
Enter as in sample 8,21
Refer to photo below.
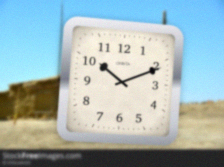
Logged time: 10,11
